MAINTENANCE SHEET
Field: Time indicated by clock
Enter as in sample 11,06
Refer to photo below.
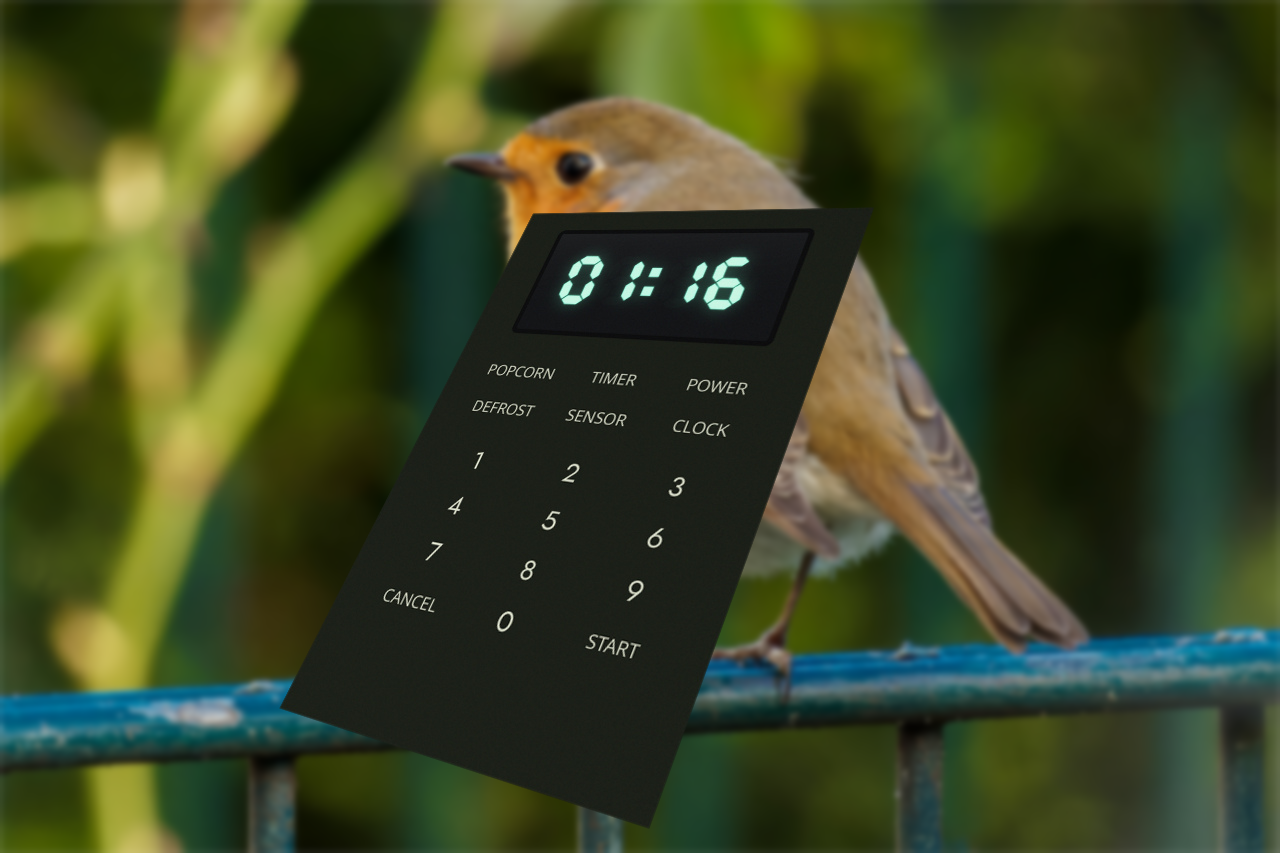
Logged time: 1,16
